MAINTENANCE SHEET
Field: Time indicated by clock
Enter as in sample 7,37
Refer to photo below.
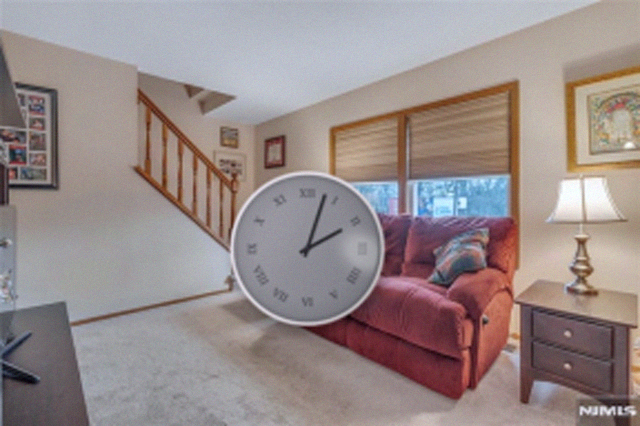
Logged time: 2,03
